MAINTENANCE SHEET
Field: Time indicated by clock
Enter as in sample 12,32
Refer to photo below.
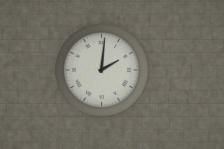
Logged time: 2,01
